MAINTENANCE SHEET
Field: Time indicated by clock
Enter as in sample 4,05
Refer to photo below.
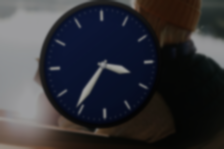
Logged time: 3,36
